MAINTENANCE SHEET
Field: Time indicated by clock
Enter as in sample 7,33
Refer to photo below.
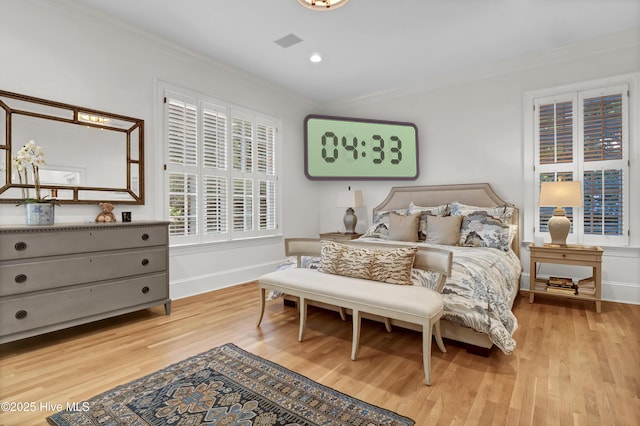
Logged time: 4,33
